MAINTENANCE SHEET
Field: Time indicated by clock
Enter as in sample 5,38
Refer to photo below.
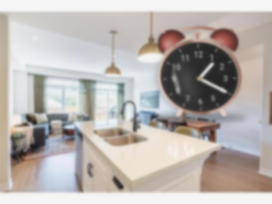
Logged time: 1,20
